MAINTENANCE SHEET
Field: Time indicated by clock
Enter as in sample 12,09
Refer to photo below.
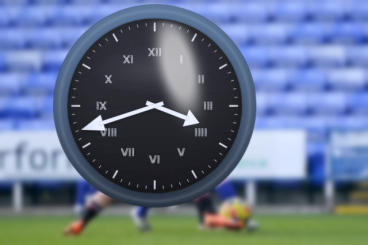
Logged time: 3,42
